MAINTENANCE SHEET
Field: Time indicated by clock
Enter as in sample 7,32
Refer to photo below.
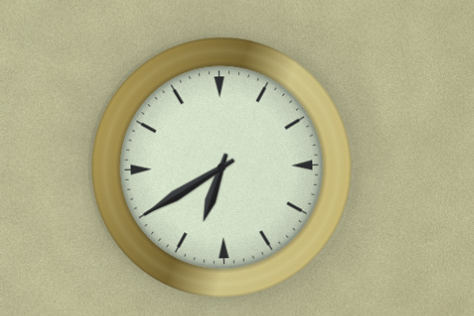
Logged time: 6,40
